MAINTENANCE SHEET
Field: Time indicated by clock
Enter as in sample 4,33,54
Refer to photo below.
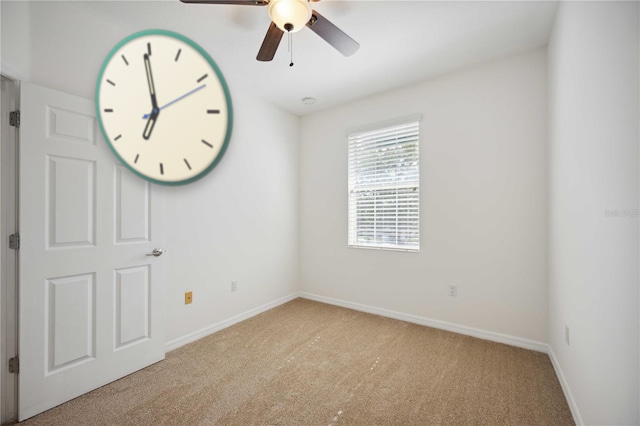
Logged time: 6,59,11
